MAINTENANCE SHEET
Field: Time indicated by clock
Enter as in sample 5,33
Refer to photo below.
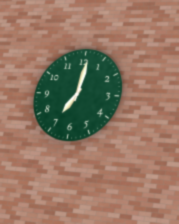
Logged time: 7,01
